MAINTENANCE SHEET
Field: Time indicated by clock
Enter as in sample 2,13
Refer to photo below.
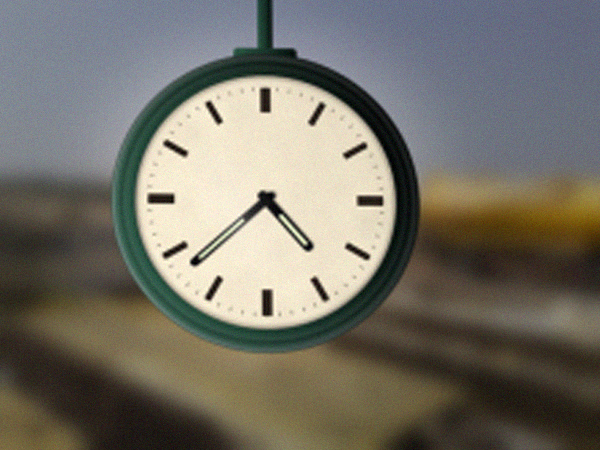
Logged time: 4,38
